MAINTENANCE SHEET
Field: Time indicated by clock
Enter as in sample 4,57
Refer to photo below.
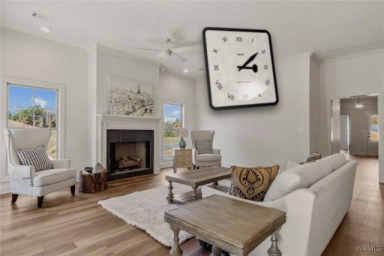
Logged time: 3,09
